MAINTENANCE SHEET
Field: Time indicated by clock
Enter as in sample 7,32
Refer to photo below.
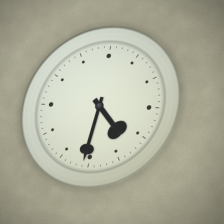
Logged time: 4,31
